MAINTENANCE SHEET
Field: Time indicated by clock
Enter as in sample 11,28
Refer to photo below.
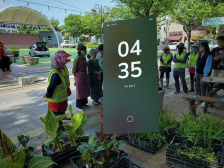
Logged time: 4,35
